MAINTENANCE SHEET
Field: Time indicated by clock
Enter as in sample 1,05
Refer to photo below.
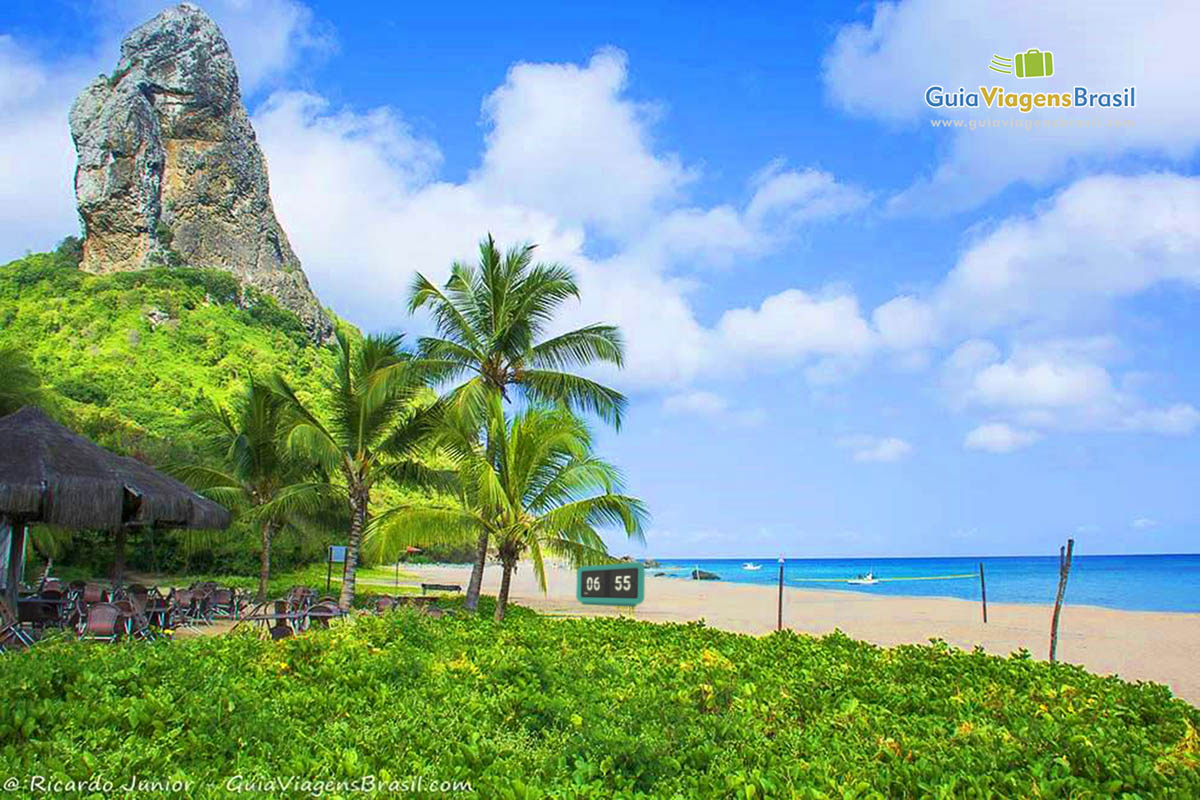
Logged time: 6,55
